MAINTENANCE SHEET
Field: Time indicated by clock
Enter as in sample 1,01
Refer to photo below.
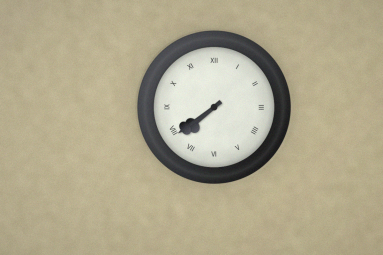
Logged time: 7,39
